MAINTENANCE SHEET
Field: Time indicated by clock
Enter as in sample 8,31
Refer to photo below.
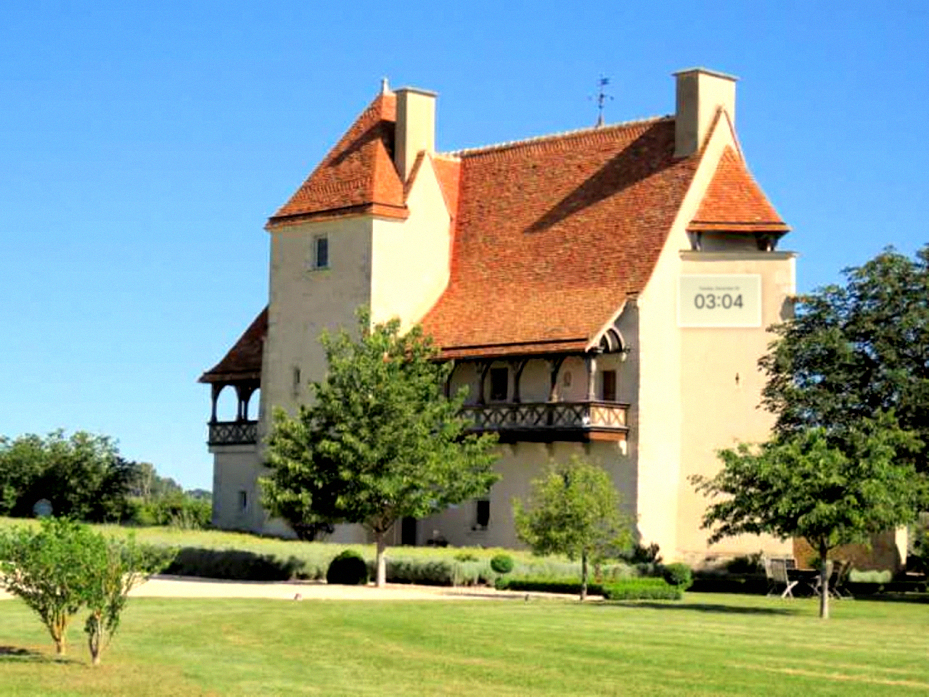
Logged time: 3,04
